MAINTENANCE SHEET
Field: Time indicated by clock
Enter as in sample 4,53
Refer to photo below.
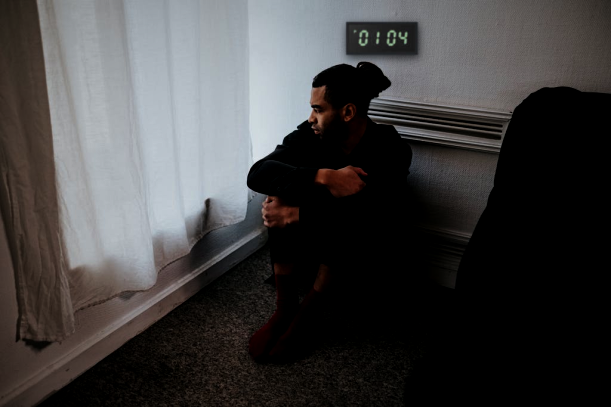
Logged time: 1,04
